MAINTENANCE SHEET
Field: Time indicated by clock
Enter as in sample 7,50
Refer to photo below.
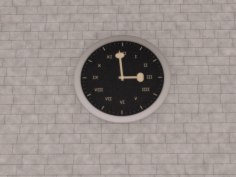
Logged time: 2,59
